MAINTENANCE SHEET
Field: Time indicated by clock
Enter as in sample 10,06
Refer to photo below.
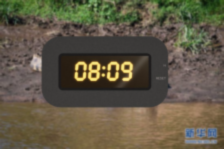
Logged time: 8,09
